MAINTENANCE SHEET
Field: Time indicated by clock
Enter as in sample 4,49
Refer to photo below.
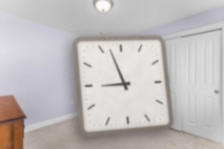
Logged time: 8,57
